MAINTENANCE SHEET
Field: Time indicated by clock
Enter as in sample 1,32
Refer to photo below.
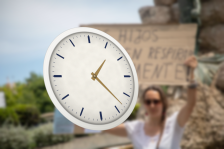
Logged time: 1,23
